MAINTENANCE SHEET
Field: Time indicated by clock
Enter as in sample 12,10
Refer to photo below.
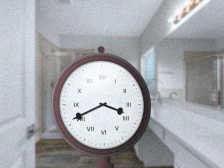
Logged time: 3,41
